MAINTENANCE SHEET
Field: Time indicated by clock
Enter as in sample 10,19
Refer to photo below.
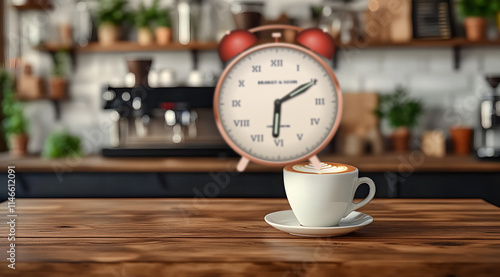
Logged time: 6,10
